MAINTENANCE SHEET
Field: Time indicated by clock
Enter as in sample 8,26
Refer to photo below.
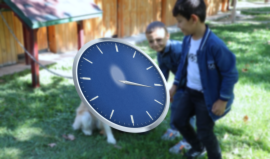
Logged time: 3,16
